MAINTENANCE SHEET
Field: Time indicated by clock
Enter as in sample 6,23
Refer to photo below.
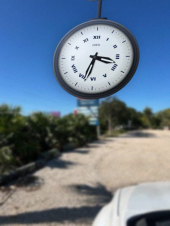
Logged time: 3,33
